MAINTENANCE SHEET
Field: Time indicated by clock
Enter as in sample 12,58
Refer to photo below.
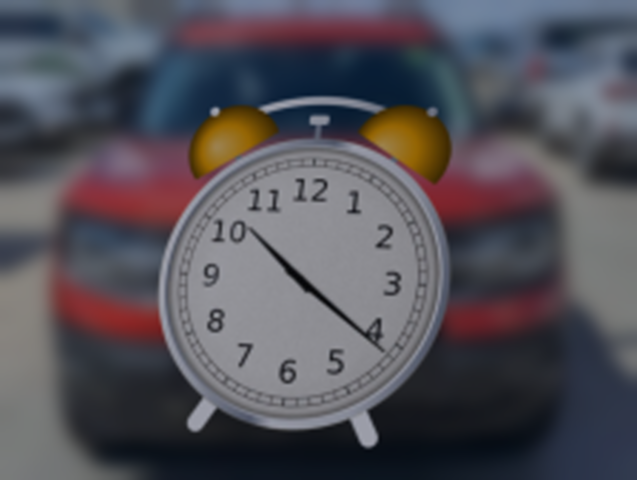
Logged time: 10,21
